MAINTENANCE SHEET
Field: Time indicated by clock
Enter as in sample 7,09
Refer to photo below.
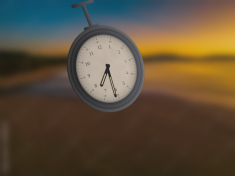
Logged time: 7,31
